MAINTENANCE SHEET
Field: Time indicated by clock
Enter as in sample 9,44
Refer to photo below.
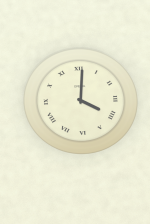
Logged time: 4,01
